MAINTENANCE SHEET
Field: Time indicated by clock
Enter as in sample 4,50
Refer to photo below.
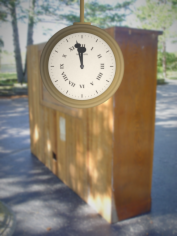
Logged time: 11,58
